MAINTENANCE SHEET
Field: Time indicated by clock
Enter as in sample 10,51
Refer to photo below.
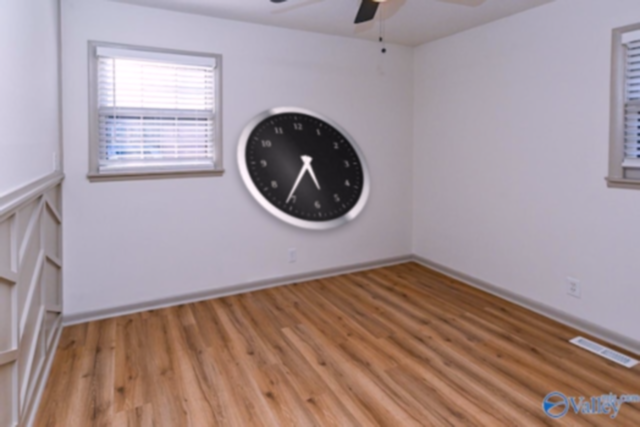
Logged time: 5,36
